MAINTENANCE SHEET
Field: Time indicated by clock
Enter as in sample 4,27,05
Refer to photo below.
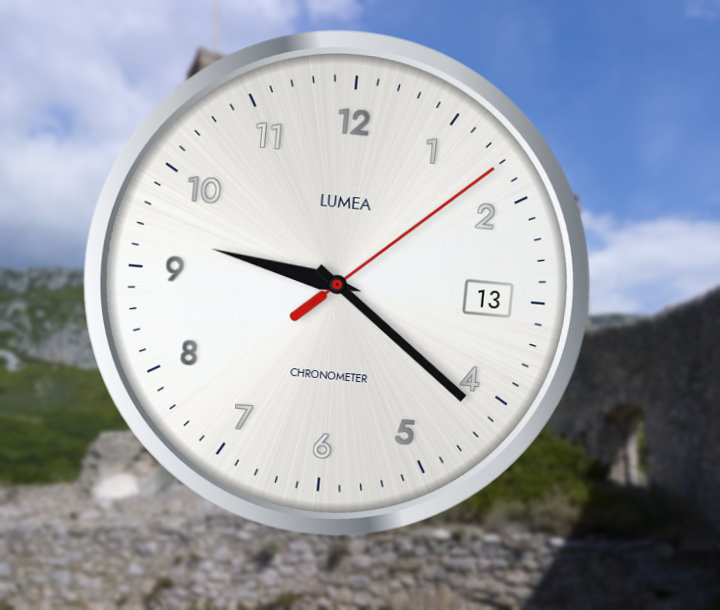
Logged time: 9,21,08
